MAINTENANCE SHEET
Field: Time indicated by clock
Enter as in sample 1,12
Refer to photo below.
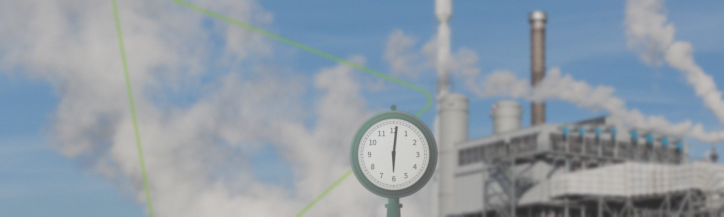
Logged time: 6,01
